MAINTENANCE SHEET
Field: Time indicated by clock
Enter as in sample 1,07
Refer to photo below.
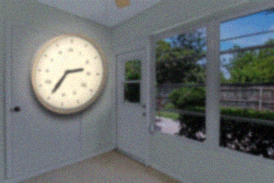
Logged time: 2,35
